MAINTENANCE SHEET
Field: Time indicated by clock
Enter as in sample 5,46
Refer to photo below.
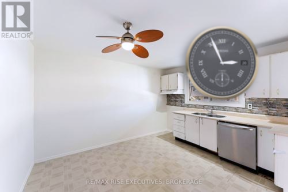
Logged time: 2,56
